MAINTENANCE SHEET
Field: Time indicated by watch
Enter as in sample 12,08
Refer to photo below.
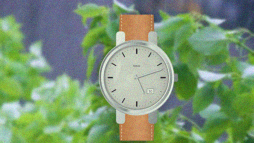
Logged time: 5,12
